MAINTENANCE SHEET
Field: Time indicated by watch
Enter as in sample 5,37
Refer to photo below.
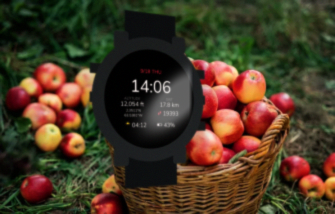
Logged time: 14,06
